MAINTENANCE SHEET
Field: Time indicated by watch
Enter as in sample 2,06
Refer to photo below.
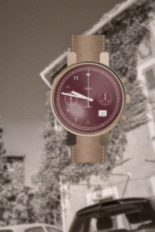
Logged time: 9,47
